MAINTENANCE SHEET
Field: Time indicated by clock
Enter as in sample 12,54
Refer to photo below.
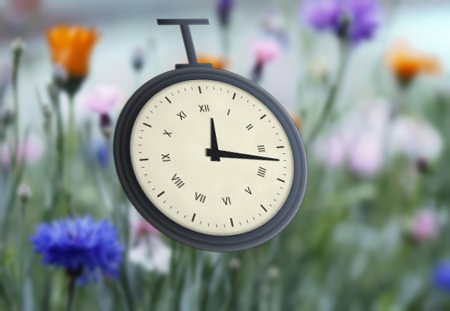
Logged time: 12,17
